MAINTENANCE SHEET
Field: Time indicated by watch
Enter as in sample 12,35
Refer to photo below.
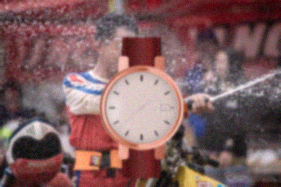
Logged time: 1,38
